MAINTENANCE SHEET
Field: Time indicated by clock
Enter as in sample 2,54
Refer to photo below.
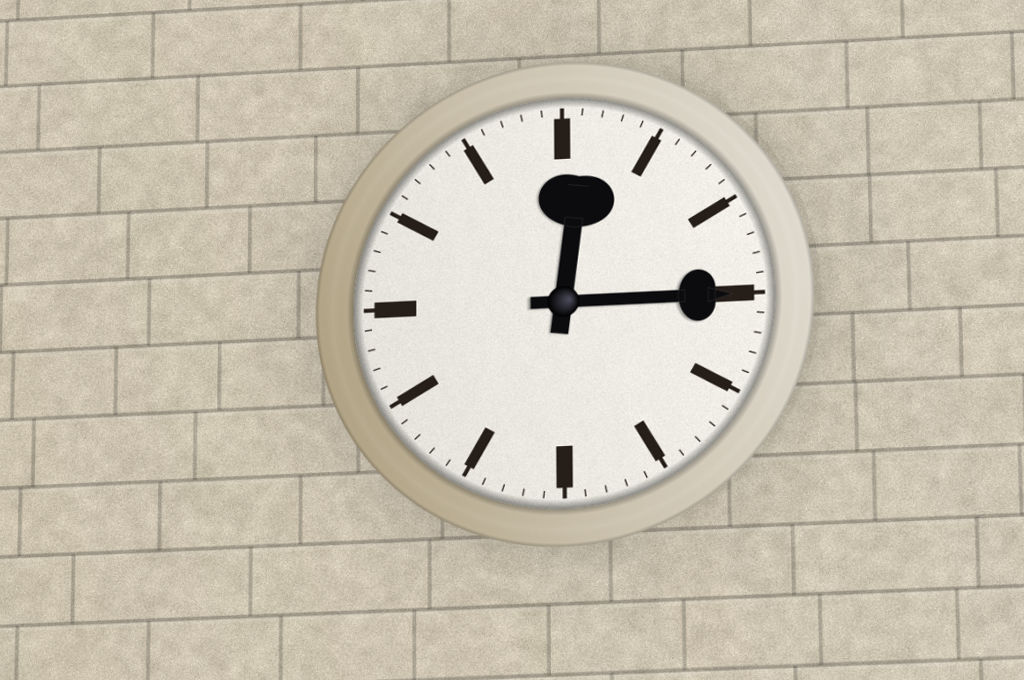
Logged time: 12,15
